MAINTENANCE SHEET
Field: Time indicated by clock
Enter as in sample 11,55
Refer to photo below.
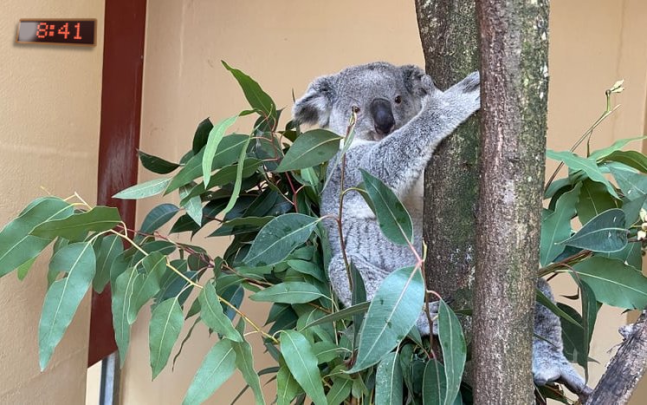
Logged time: 8,41
